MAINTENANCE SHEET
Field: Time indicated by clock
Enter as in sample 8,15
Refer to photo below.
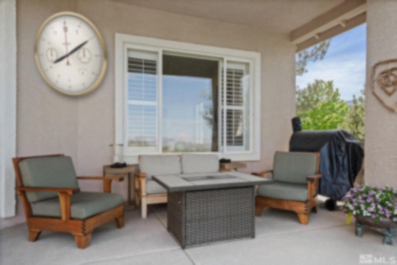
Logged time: 8,10
